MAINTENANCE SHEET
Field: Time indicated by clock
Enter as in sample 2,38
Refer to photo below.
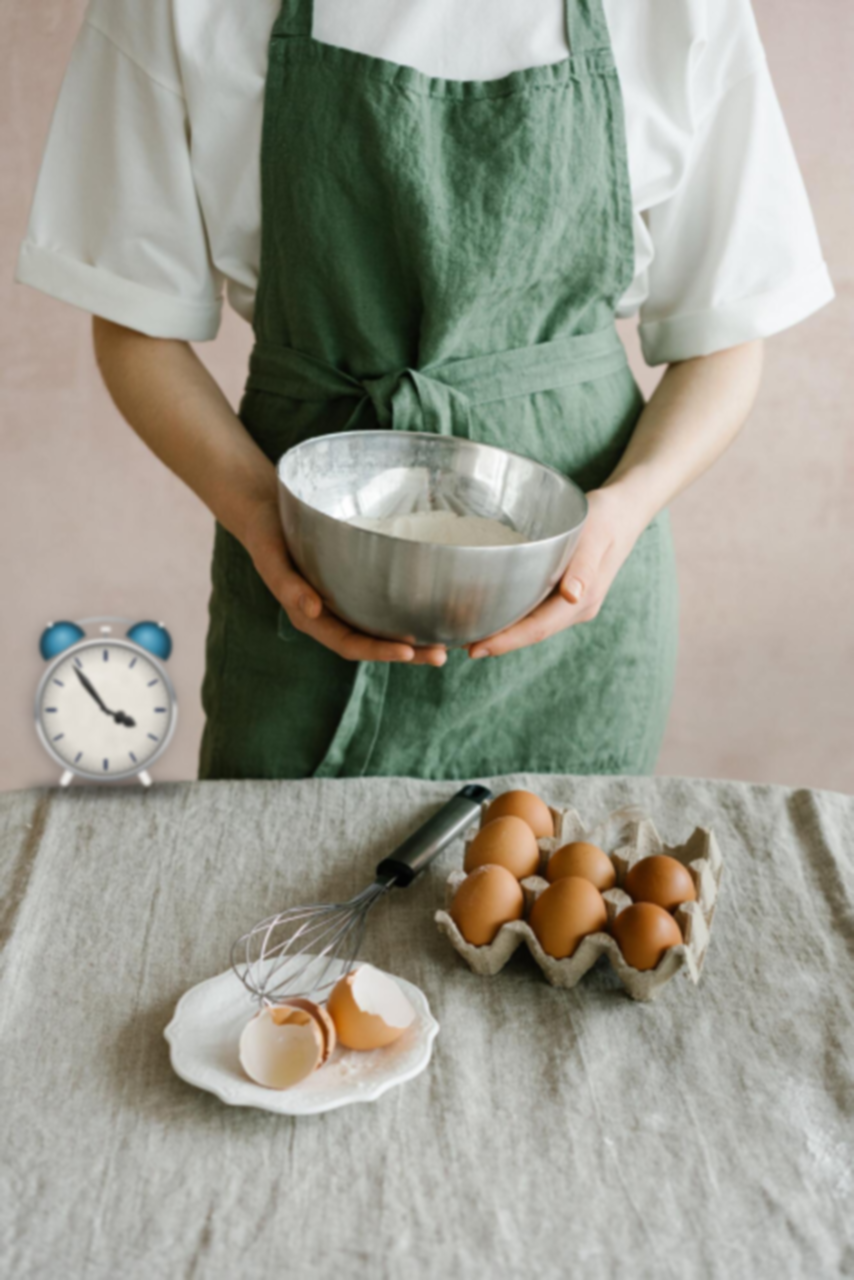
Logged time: 3,54
